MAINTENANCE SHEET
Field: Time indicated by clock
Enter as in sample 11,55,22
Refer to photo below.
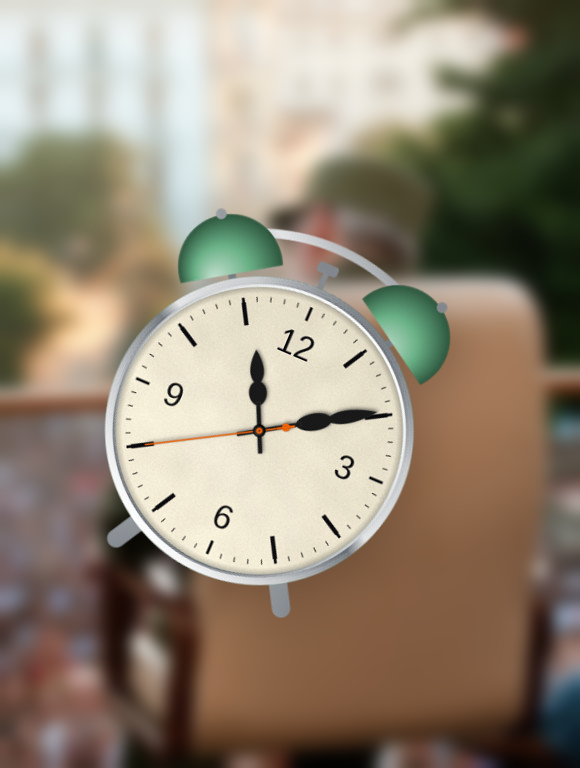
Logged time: 11,09,40
